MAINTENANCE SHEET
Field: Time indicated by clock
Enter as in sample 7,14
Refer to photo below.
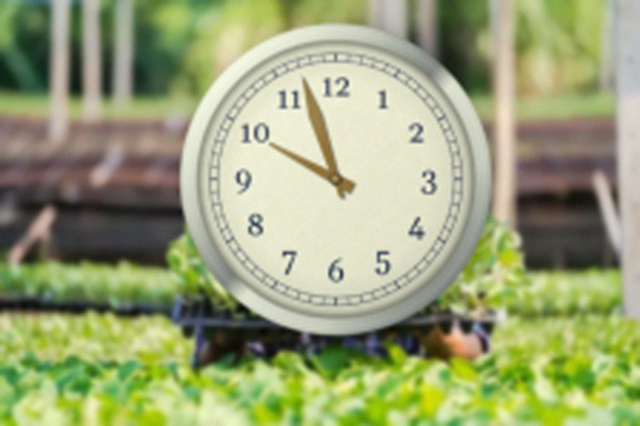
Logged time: 9,57
